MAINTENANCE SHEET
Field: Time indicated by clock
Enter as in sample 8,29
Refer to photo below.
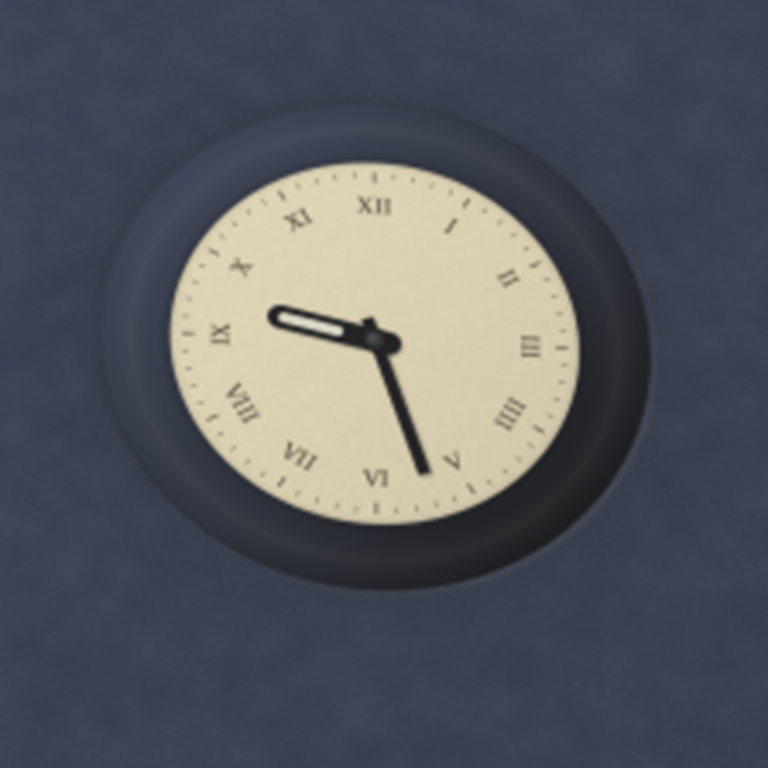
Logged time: 9,27
